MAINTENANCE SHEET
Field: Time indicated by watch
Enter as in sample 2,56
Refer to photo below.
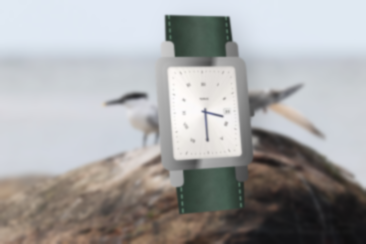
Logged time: 3,30
